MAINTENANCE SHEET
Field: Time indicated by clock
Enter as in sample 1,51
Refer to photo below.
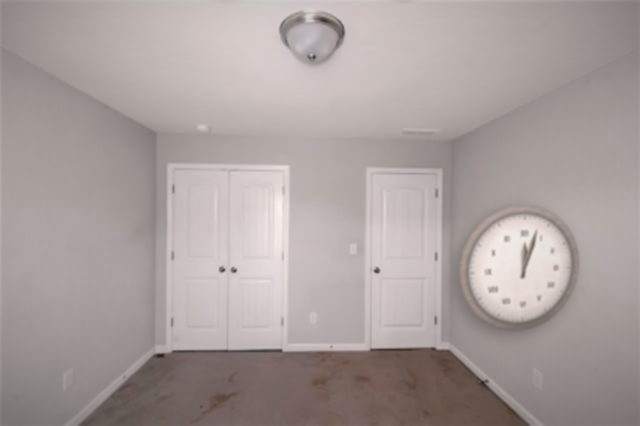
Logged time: 12,03
